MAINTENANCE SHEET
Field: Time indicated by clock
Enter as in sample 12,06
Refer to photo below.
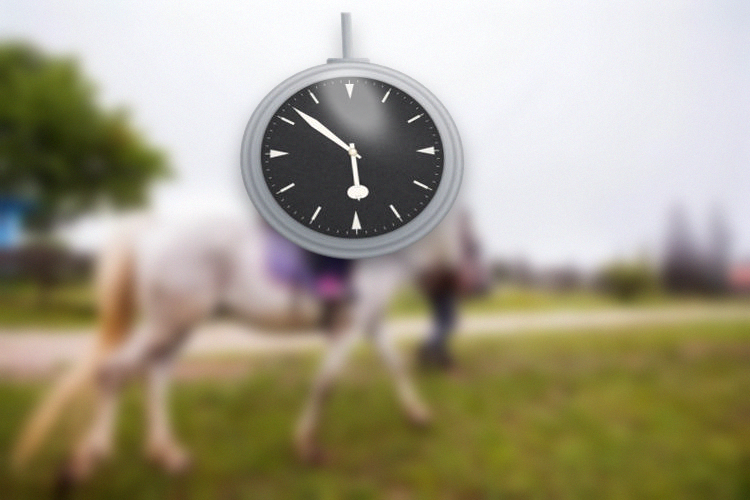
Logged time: 5,52
